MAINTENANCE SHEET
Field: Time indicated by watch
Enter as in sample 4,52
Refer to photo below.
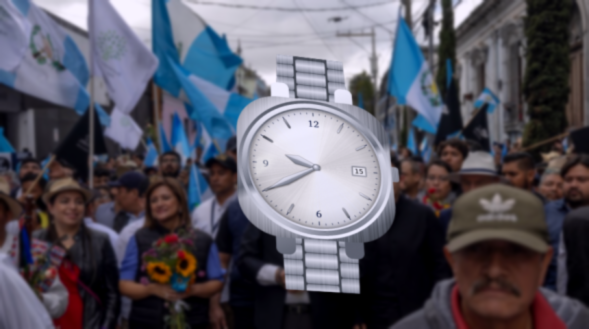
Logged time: 9,40
